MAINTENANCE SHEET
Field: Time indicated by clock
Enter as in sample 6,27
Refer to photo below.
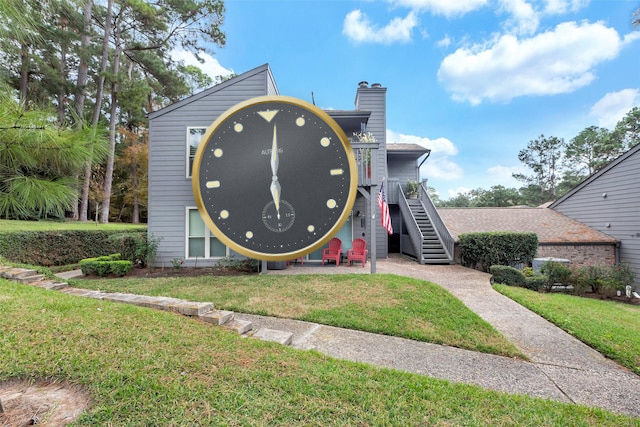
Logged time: 6,01
